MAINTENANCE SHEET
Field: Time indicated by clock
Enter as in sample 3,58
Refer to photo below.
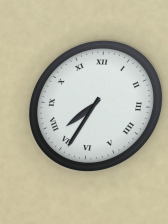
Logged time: 7,34
